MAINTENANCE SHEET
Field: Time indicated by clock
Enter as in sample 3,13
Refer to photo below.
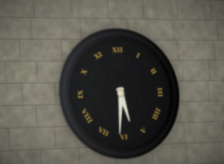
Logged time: 5,31
